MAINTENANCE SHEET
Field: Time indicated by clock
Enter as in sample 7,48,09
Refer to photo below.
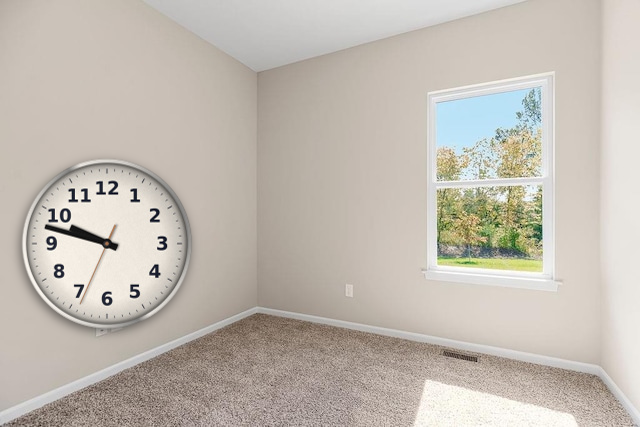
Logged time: 9,47,34
